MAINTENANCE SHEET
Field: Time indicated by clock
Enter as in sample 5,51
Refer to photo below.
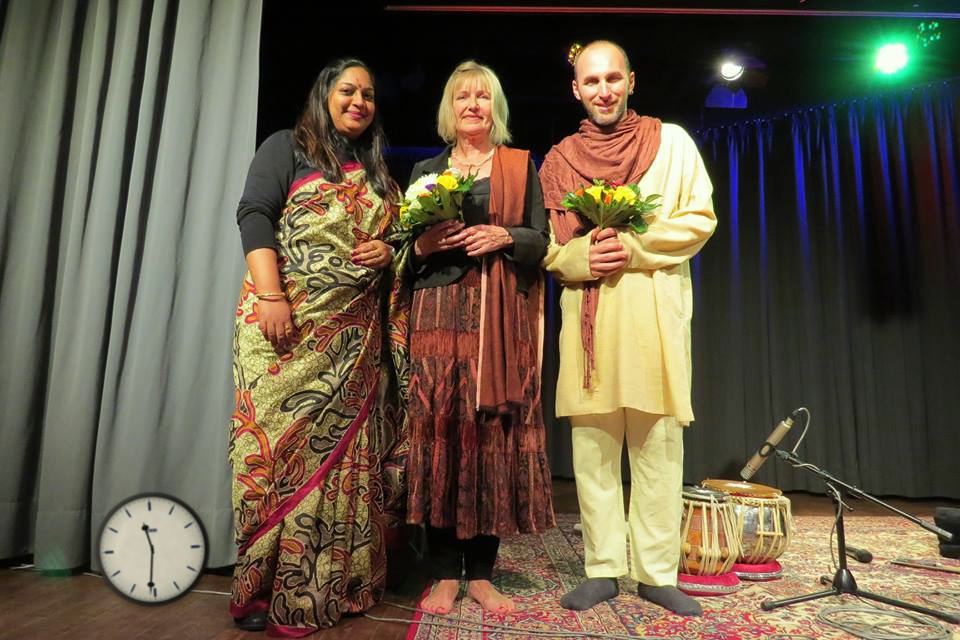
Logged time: 11,31
